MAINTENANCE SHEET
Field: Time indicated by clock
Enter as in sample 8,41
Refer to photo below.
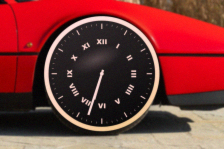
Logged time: 6,33
